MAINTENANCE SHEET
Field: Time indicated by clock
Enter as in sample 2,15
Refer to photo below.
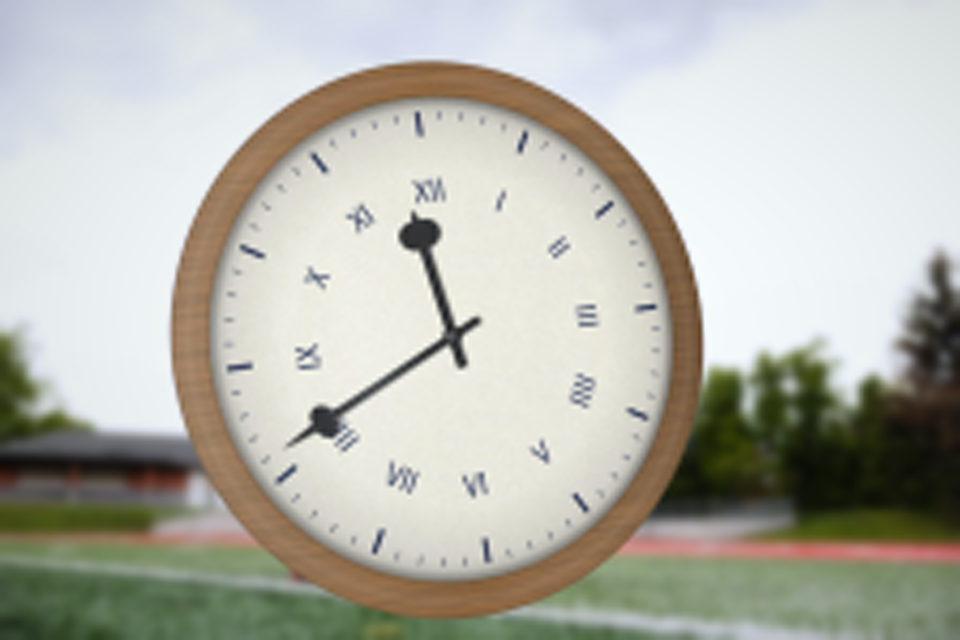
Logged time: 11,41
